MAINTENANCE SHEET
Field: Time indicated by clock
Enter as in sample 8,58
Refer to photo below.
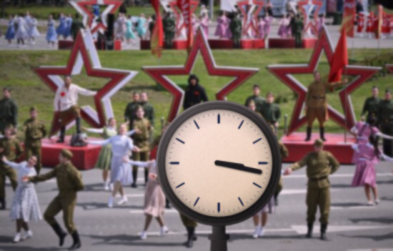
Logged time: 3,17
